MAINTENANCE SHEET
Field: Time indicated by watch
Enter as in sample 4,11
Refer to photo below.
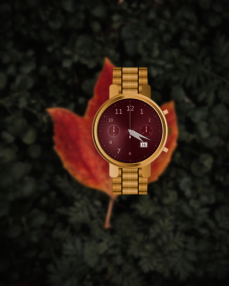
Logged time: 4,19
